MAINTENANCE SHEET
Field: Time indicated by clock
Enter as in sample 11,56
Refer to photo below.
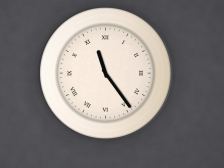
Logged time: 11,24
